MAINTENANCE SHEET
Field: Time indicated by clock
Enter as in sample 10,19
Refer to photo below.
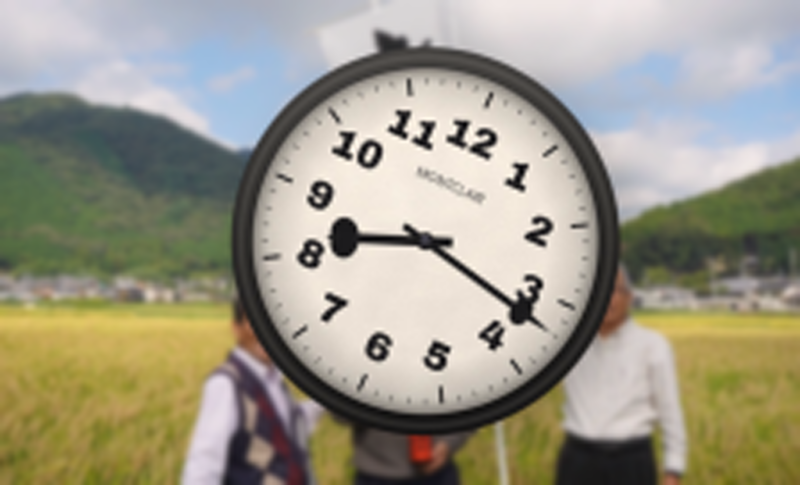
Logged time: 8,17
